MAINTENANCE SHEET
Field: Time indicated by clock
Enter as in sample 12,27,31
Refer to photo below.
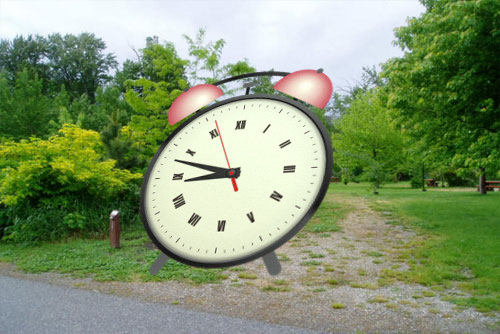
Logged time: 8,47,56
